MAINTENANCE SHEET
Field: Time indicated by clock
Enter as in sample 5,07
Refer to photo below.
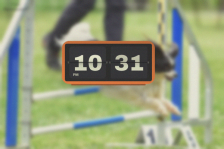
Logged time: 10,31
